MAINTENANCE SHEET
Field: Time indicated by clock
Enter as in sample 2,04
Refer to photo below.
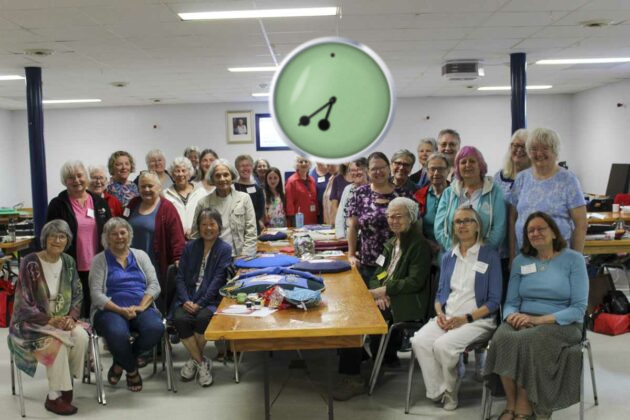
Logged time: 6,39
